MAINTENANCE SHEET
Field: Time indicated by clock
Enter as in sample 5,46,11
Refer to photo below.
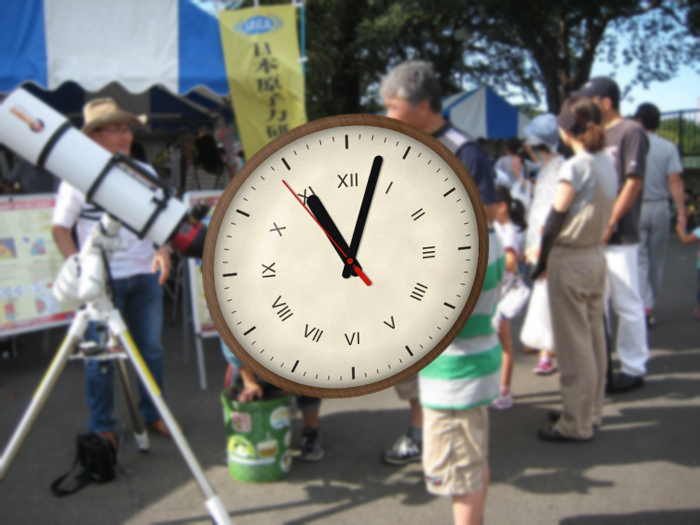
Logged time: 11,02,54
